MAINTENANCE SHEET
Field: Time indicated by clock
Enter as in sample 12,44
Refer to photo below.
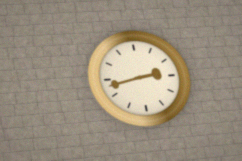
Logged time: 2,43
